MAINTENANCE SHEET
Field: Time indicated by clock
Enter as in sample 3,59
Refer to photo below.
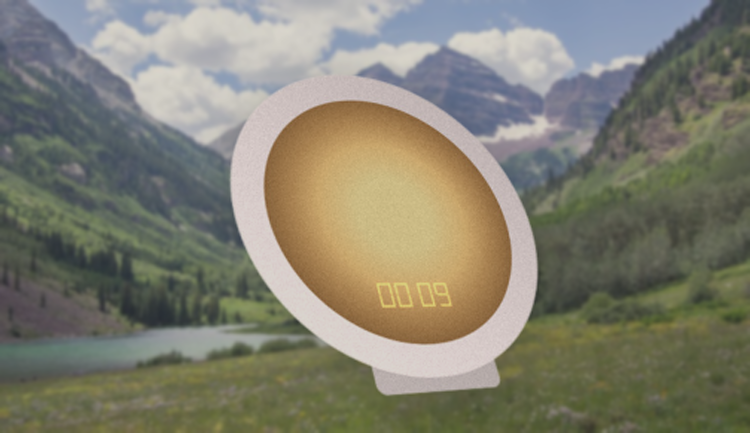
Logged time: 0,09
